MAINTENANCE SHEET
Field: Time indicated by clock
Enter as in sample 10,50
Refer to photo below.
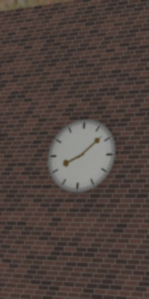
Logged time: 8,08
